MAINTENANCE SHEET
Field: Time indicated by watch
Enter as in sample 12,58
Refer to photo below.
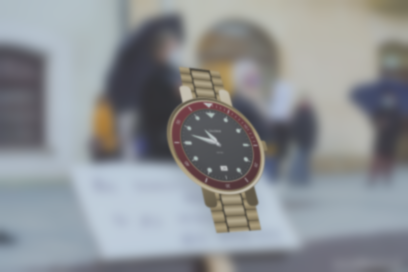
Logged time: 10,48
